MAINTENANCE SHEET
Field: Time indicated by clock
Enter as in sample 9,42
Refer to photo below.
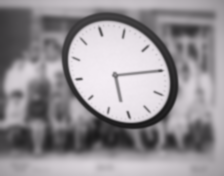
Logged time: 6,15
